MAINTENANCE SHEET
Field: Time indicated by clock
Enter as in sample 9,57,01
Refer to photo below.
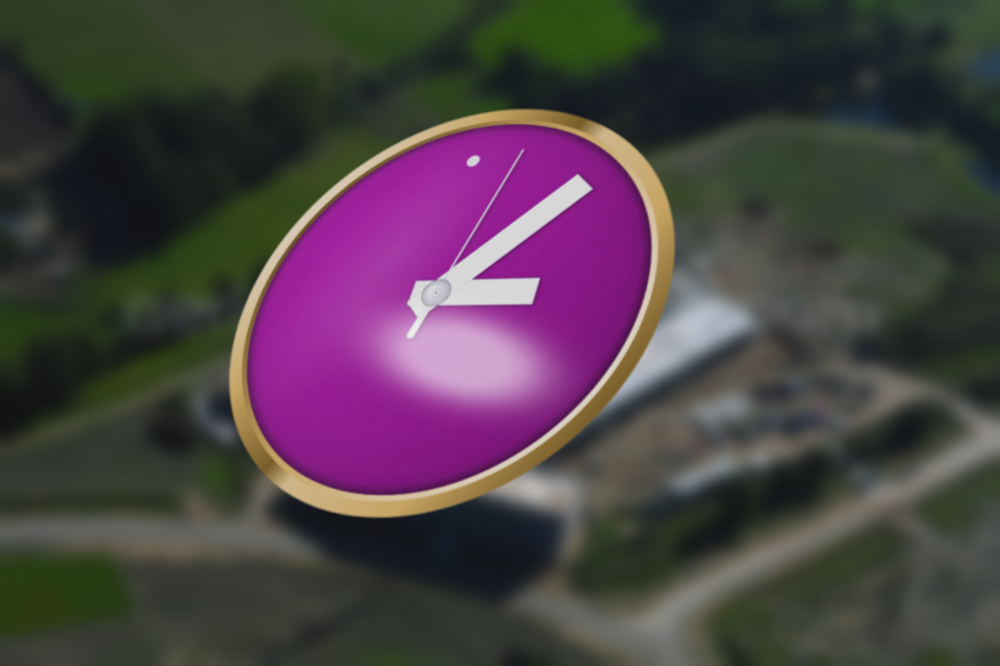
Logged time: 3,08,03
